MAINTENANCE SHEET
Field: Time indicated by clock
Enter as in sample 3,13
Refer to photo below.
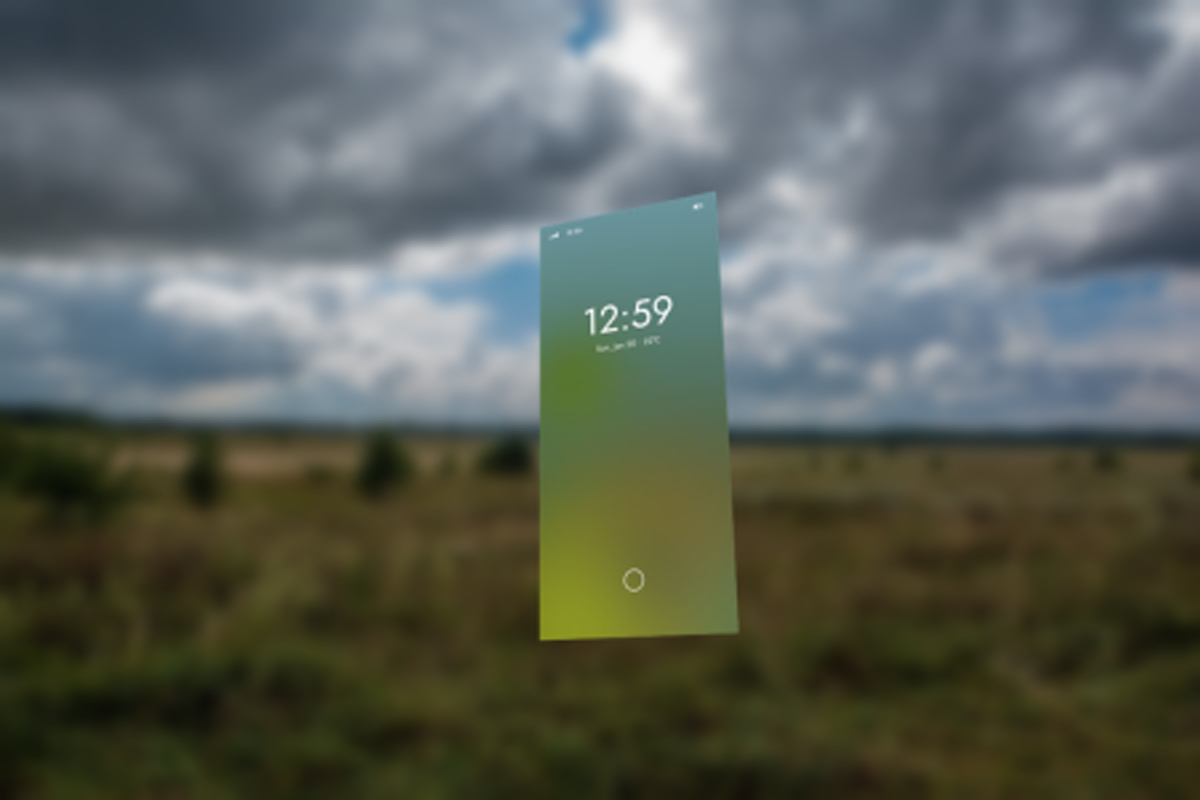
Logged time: 12,59
